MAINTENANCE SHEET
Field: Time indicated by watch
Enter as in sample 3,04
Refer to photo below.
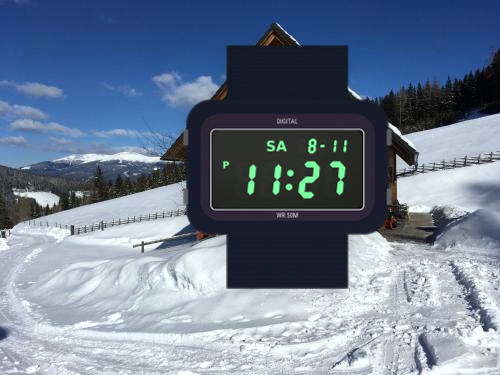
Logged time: 11,27
